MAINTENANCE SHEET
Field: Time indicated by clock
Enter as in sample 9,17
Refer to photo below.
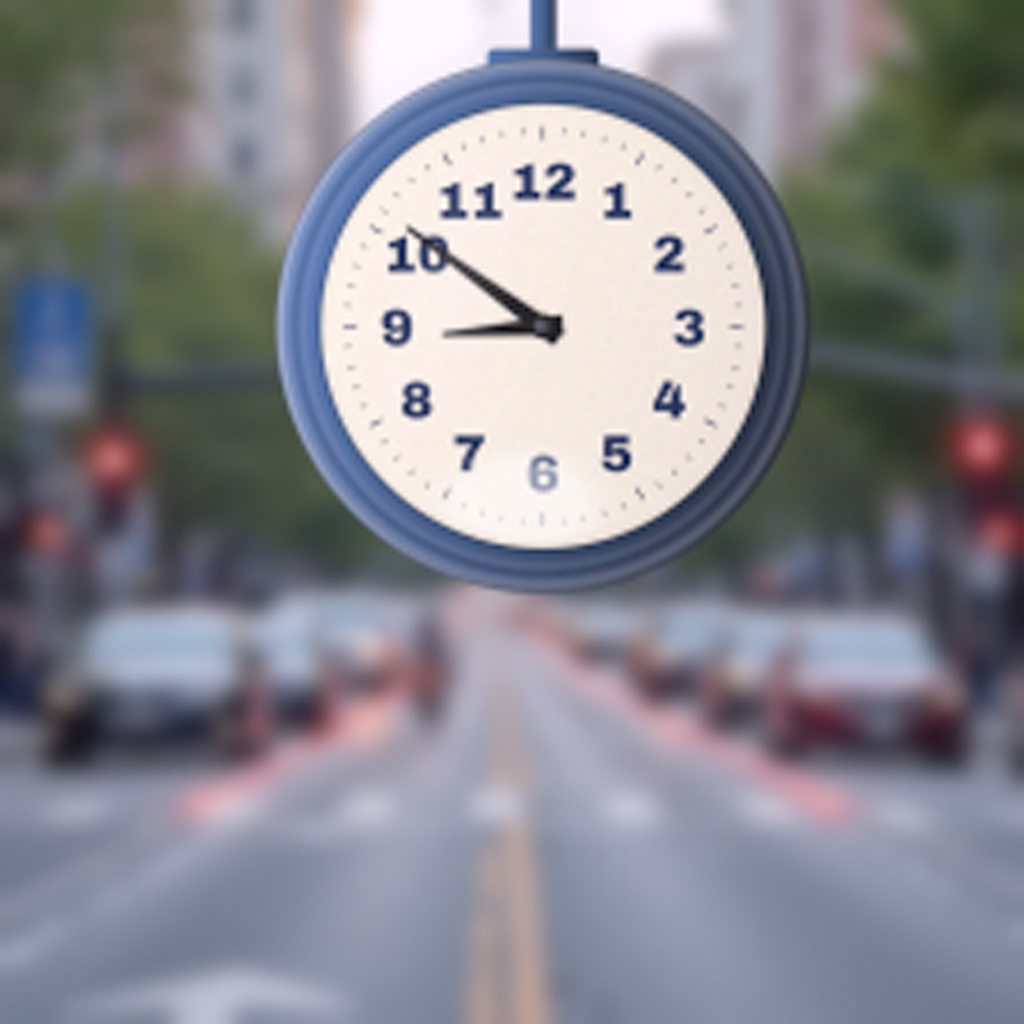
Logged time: 8,51
